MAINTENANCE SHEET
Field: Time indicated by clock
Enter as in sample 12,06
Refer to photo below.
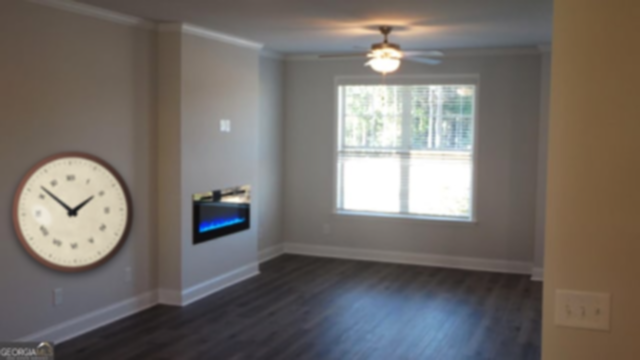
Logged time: 1,52
